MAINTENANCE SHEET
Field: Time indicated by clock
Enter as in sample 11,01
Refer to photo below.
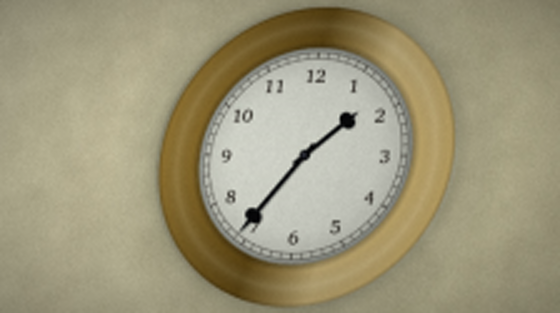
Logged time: 1,36
